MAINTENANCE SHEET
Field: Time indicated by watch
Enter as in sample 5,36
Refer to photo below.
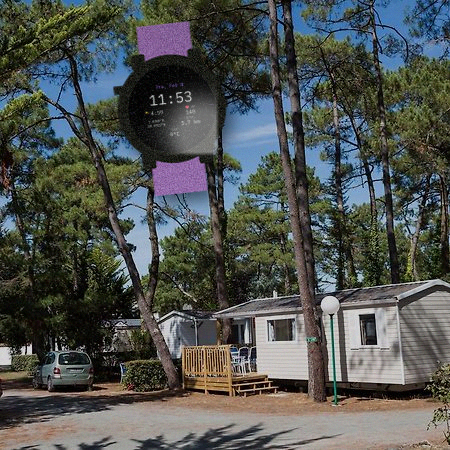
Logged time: 11,53
